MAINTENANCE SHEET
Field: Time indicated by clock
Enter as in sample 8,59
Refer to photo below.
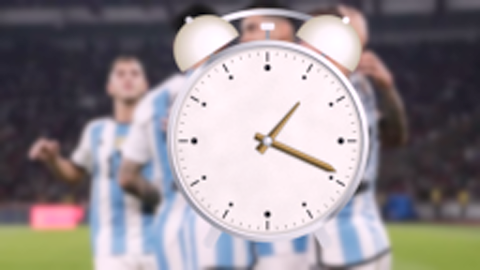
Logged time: 1,19
